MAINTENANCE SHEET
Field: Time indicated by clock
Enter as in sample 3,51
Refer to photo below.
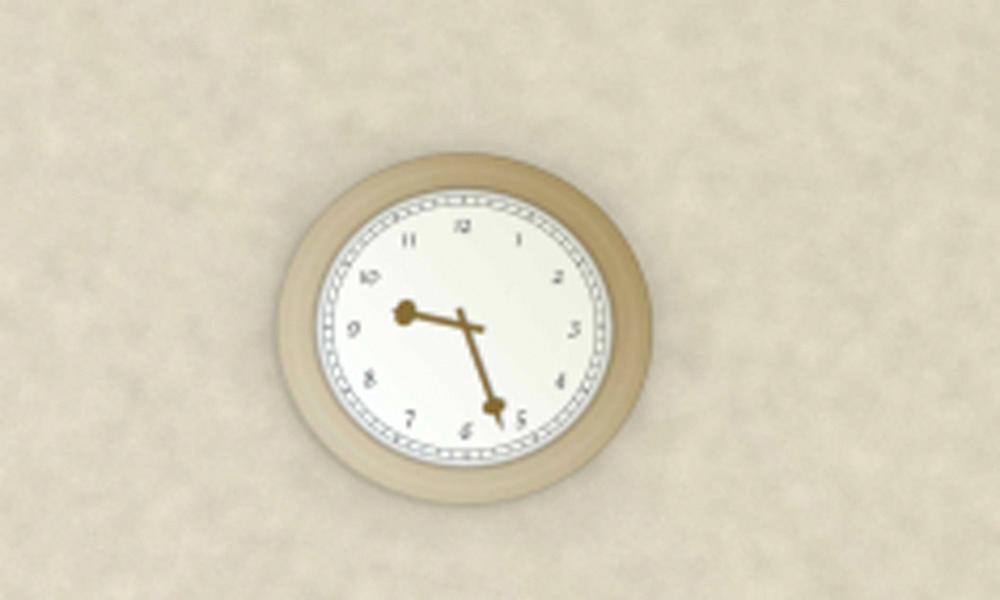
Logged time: 9,27
